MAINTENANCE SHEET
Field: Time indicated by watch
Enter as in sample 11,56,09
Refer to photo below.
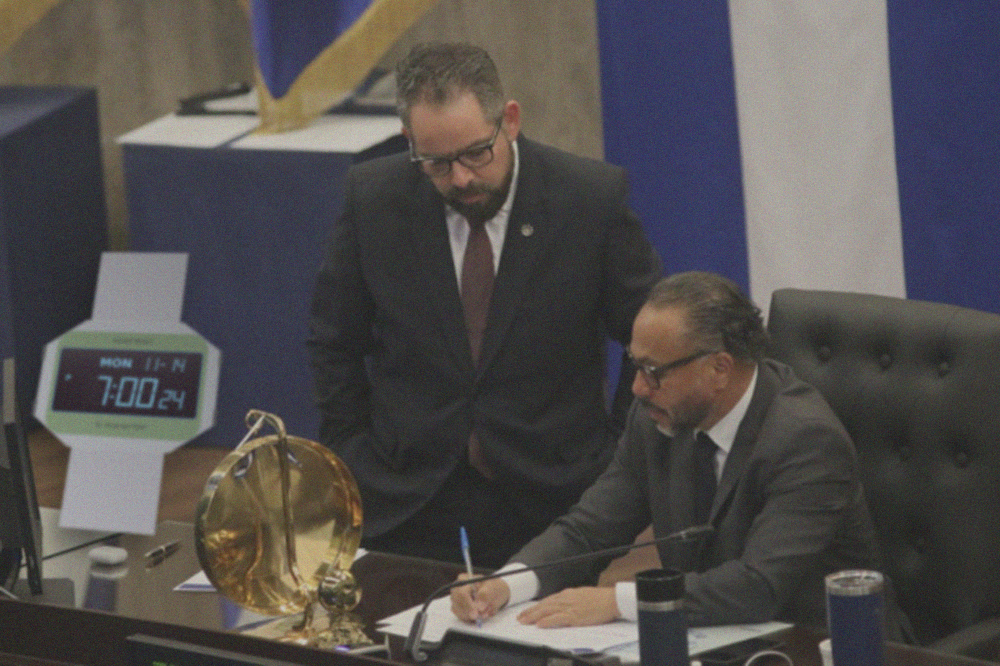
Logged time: 7,00,24
